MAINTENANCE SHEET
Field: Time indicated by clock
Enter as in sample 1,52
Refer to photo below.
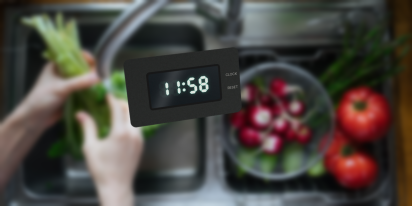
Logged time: 11,58
